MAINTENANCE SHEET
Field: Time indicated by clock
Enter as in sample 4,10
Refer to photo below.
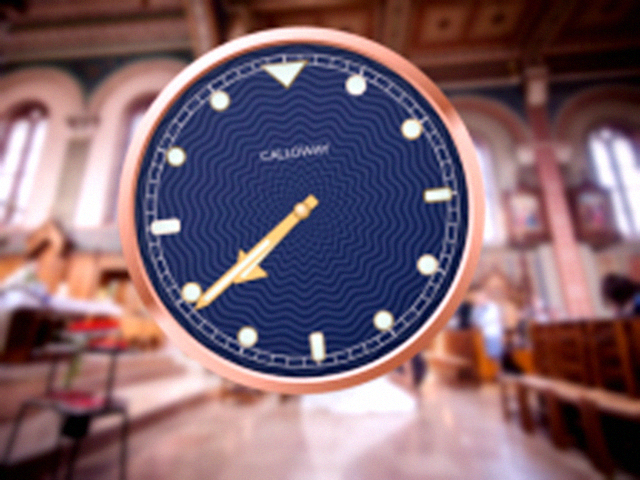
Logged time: 7,39
